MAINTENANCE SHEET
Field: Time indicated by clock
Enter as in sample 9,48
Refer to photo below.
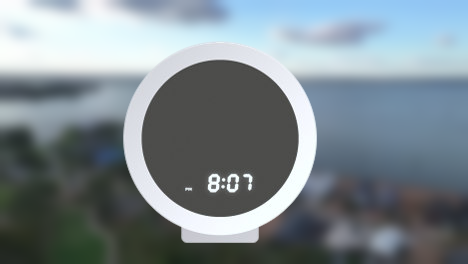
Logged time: 8,07
